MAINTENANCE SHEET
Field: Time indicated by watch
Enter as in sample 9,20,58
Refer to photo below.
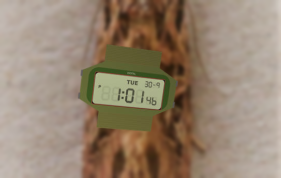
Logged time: 1,01,46
